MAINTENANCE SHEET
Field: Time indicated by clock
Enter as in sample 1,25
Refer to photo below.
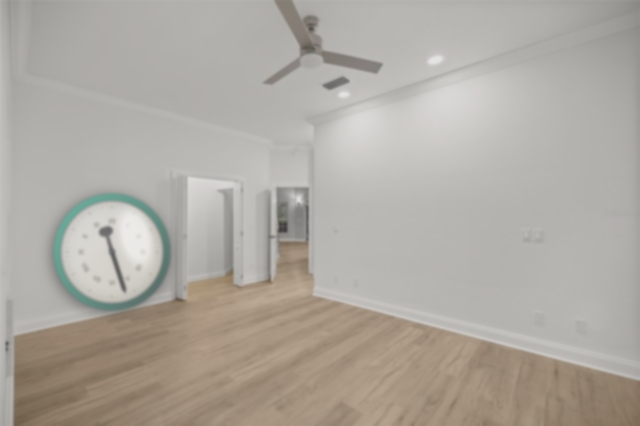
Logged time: 11,27
